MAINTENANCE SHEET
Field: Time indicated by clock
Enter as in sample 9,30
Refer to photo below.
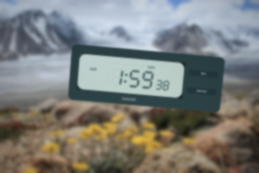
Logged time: 1,59
